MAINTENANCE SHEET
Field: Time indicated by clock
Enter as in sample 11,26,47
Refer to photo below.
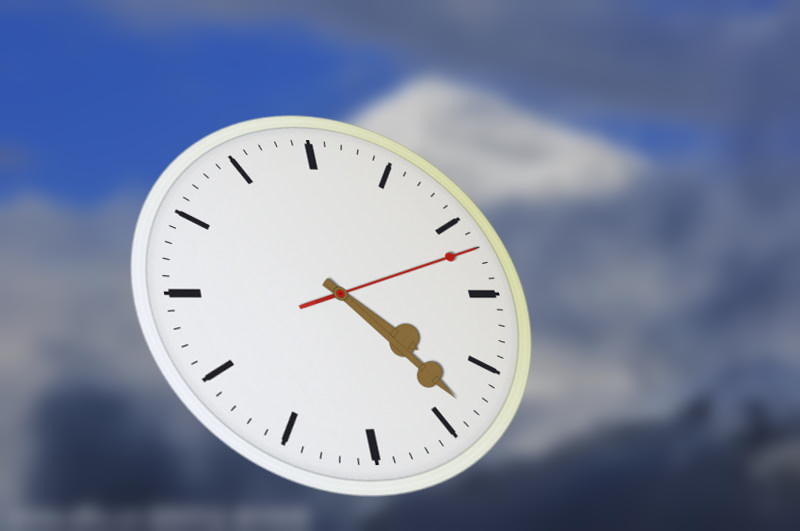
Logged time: 4,23,12
